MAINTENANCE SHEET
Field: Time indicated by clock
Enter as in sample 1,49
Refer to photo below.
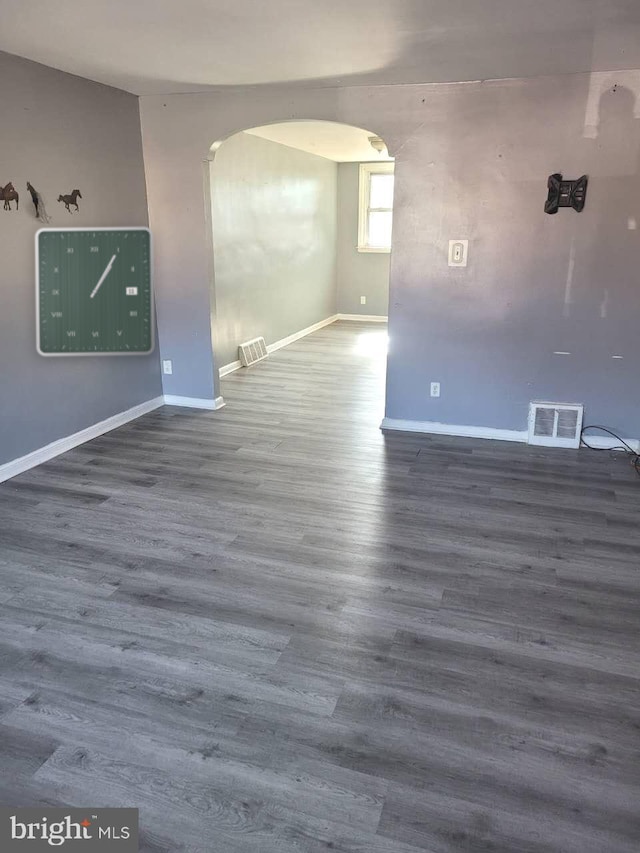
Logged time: 1,05
